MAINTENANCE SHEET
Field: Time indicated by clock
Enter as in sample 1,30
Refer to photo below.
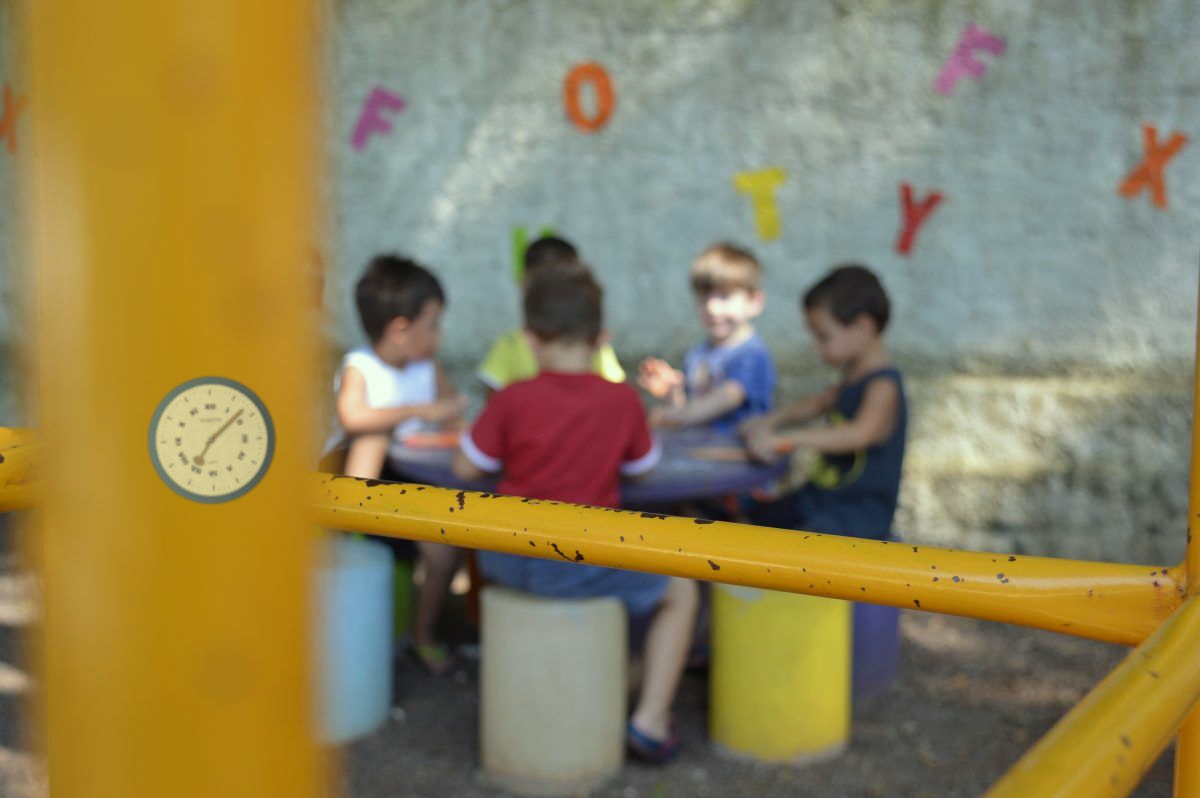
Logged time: 7,08
